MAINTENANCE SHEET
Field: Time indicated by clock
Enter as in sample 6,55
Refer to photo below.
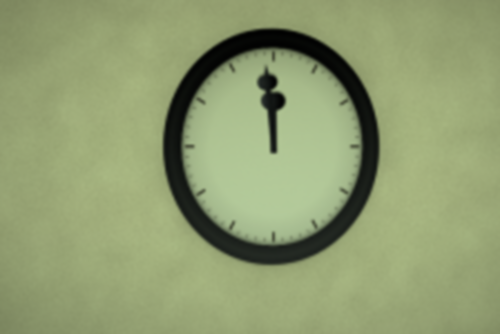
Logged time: 11,59
